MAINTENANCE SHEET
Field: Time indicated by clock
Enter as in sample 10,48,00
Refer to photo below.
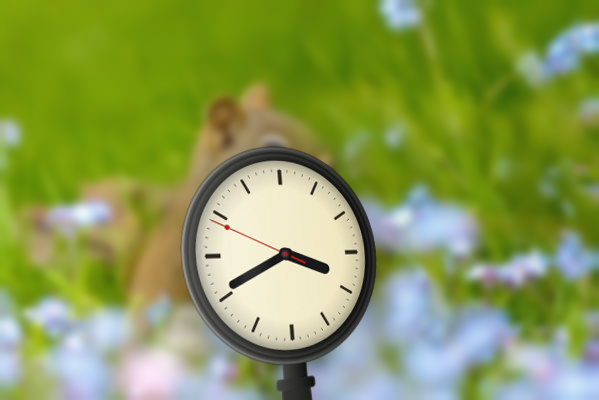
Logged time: 3,40,49
